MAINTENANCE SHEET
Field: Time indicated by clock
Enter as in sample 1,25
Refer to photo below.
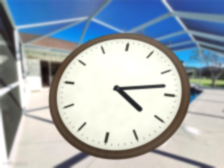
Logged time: 4,13
